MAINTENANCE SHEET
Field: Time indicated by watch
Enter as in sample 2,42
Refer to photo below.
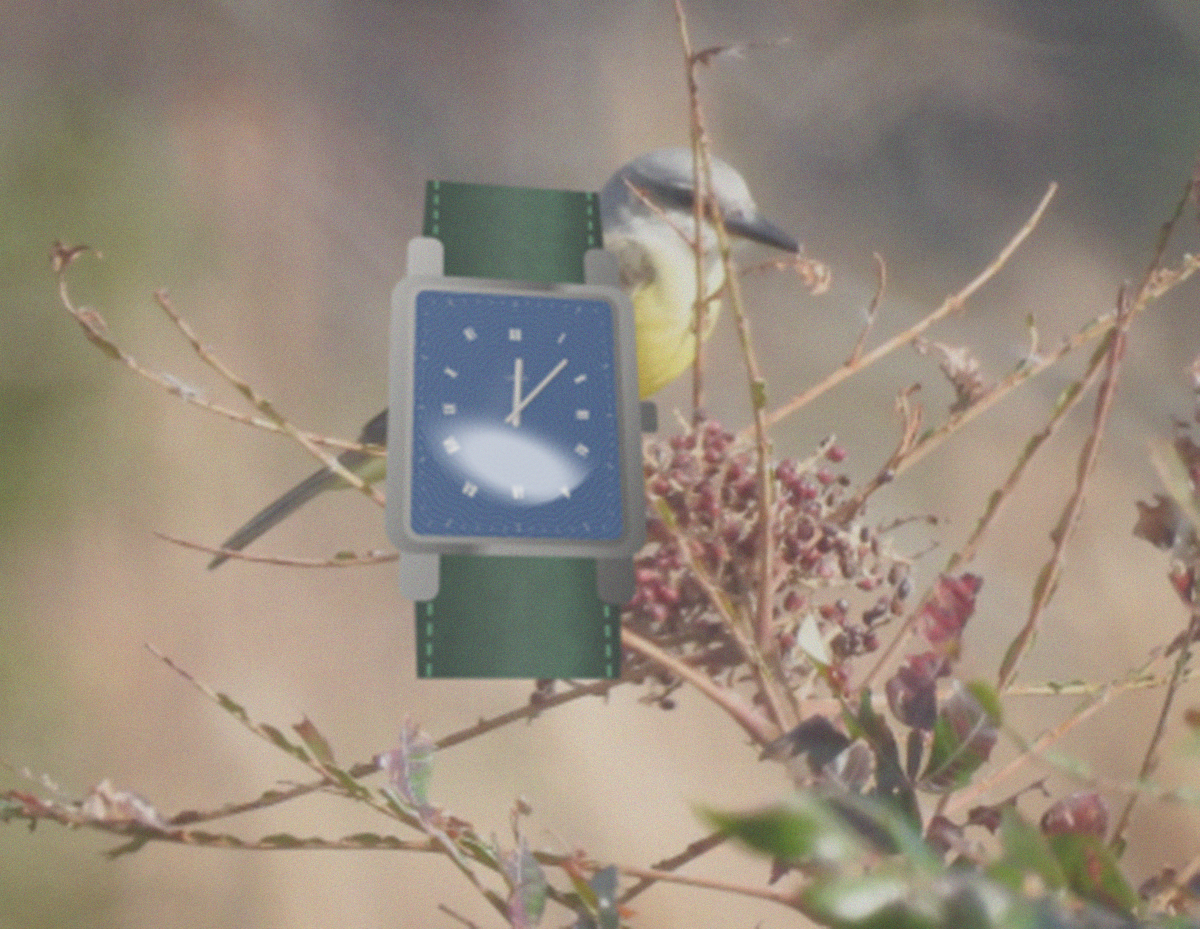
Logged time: 12,07
